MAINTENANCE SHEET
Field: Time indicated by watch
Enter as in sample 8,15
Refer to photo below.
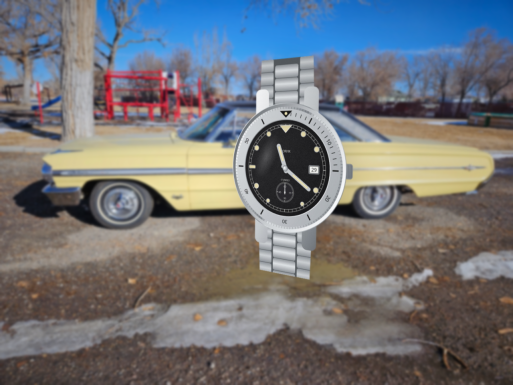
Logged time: 11,21
